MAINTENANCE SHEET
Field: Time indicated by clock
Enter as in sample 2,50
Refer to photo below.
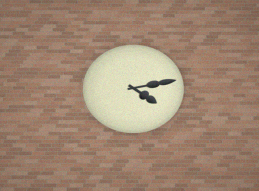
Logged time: 4,13
